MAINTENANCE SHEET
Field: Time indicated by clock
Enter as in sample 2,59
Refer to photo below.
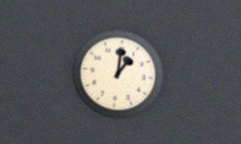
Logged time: 1,00
